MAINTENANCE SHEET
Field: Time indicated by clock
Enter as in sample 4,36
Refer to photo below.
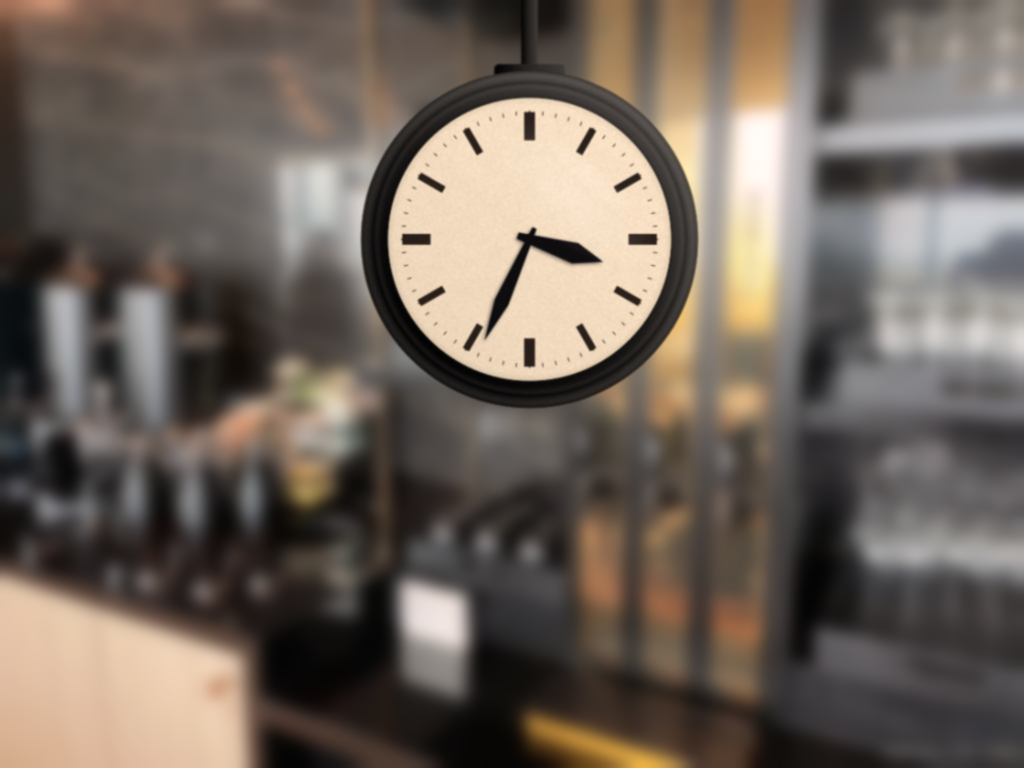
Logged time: 3,34
